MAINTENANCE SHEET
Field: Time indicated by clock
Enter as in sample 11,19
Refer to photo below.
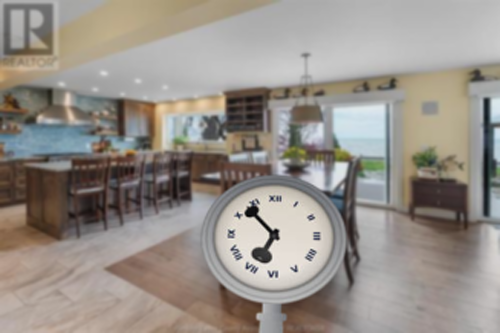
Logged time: 6,53
